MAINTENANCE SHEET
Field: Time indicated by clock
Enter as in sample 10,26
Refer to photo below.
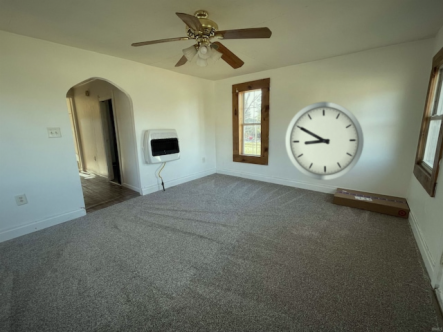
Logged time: 8,50
